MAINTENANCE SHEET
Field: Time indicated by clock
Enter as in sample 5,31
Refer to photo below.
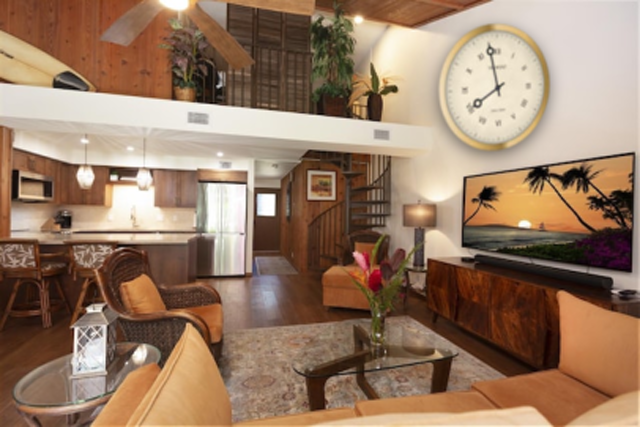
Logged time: 7,58
